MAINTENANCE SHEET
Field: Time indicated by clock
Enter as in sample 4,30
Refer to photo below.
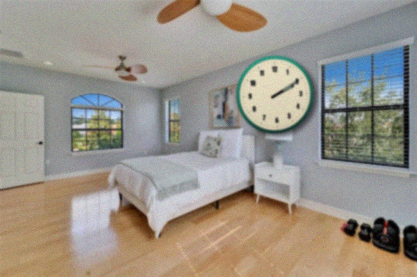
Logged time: 2,10
